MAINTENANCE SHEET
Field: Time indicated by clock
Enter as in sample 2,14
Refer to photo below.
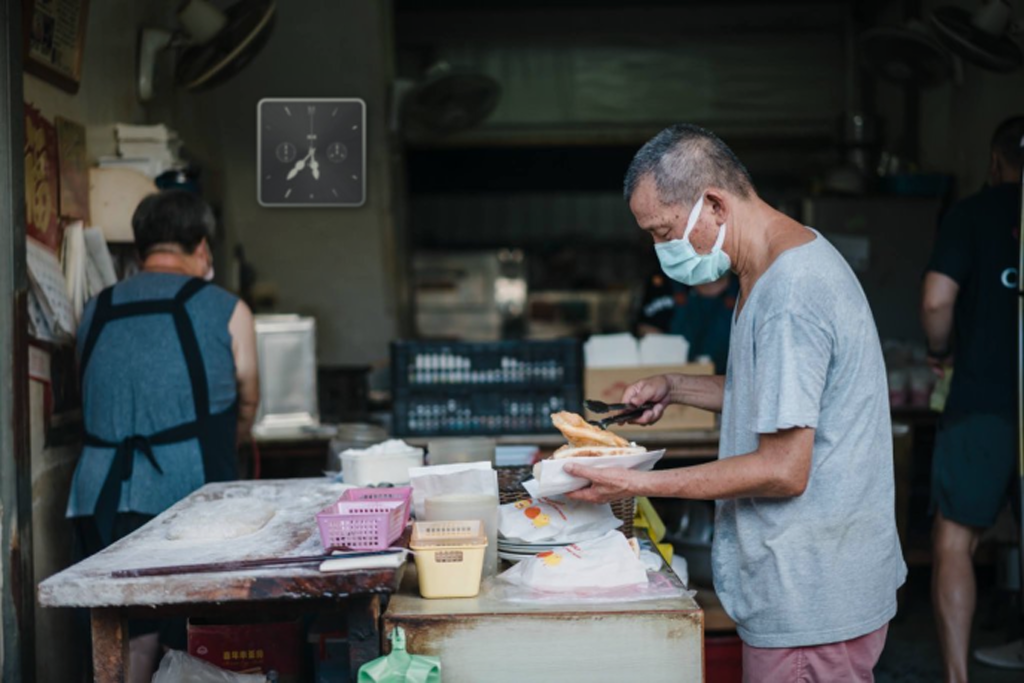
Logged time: 5,37
